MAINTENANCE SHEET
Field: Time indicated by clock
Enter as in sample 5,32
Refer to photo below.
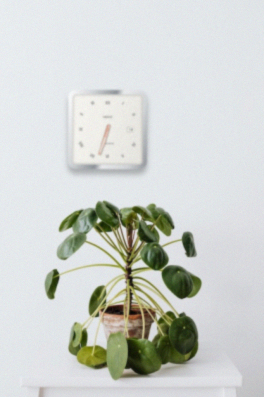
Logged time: 6,33
